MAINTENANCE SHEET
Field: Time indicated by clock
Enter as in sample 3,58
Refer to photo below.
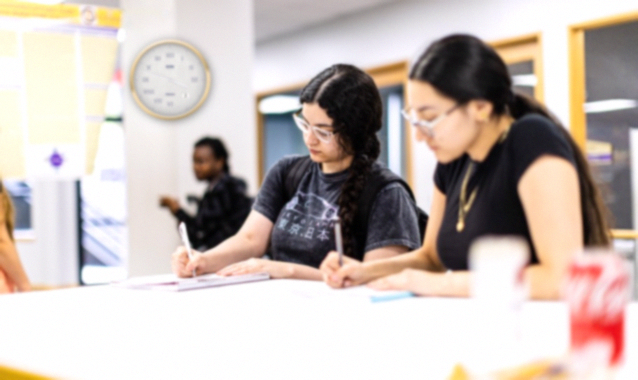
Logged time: 3,48
